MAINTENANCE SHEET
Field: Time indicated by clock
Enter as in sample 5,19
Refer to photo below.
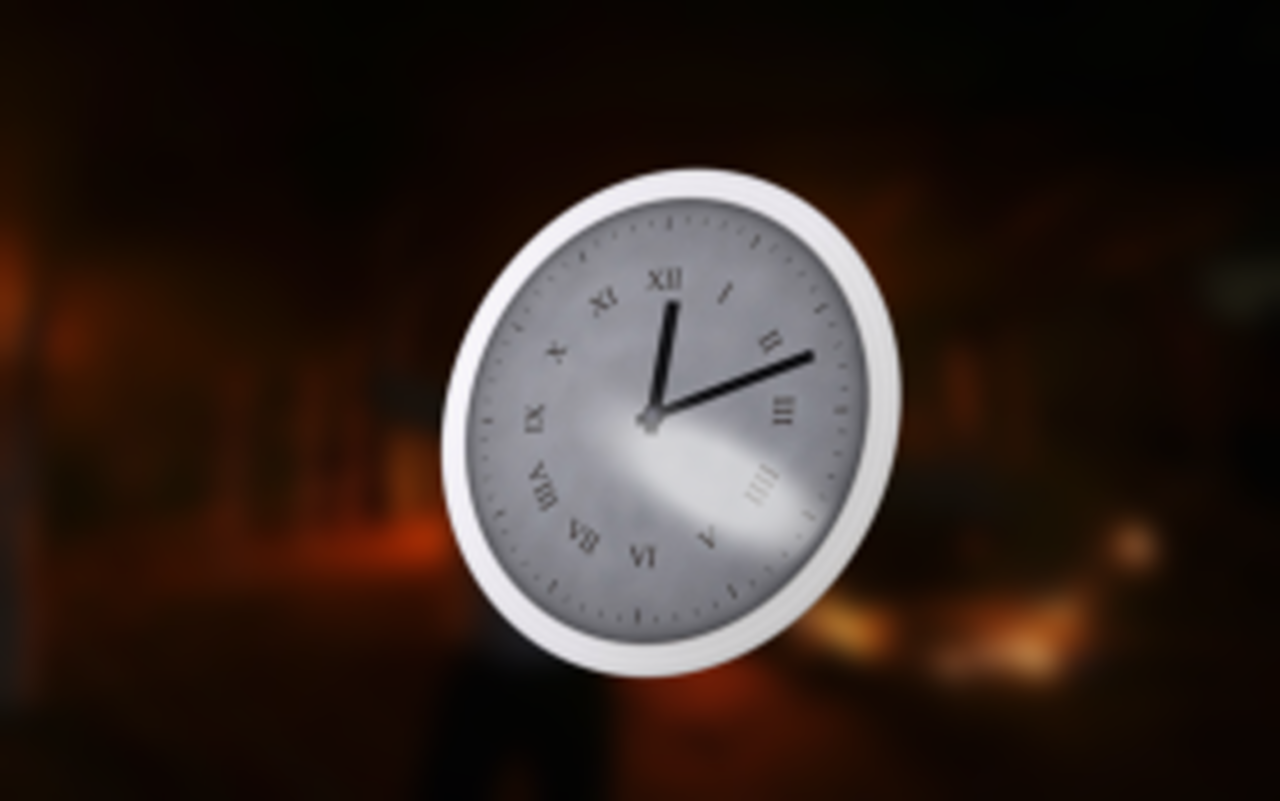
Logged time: 12,12
